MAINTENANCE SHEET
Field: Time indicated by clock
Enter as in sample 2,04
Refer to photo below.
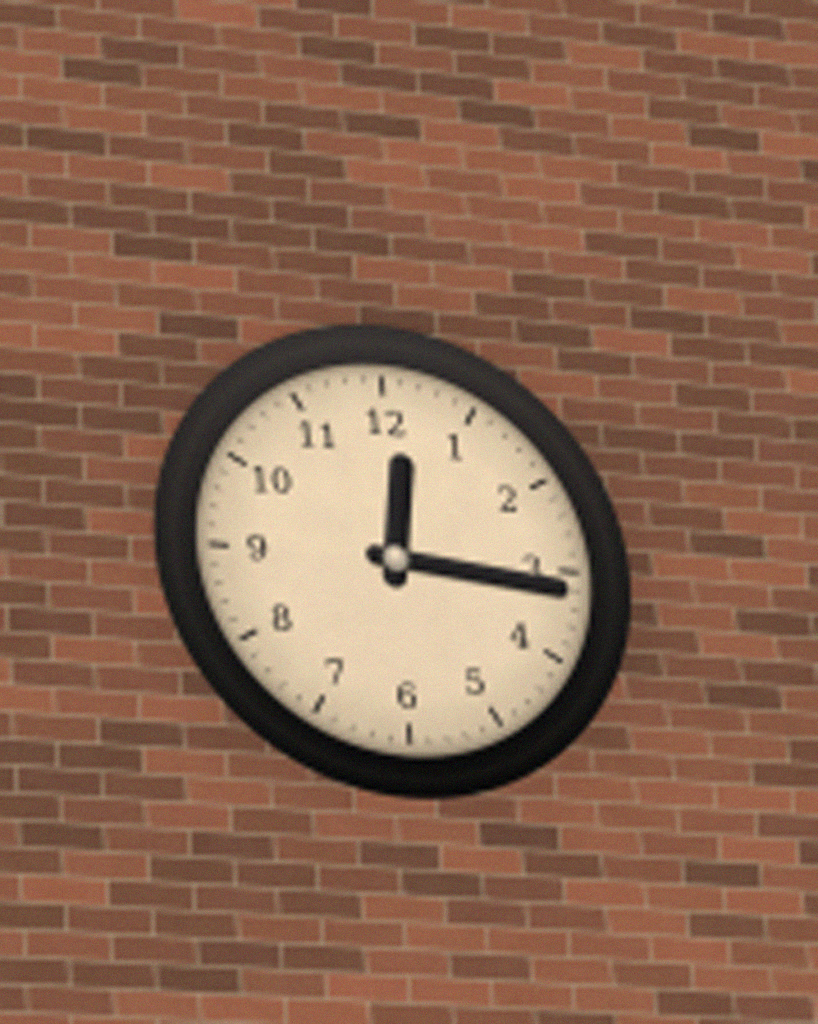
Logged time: 12,16
